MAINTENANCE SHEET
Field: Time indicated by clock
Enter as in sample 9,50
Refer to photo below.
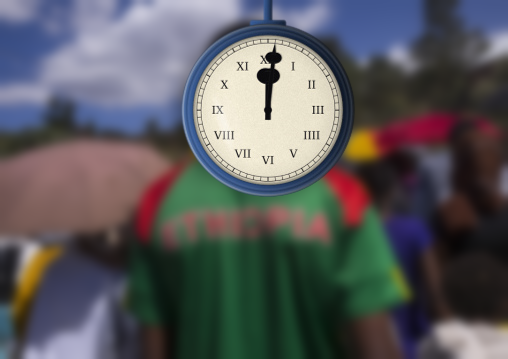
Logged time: 12,01
